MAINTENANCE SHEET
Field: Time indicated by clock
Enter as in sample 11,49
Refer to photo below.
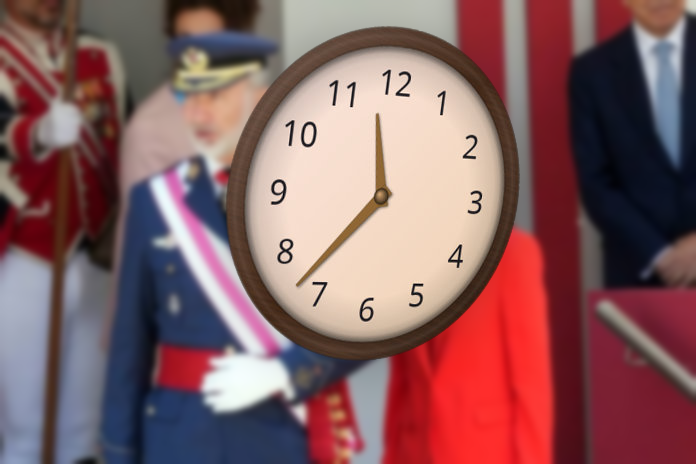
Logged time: 11,37
